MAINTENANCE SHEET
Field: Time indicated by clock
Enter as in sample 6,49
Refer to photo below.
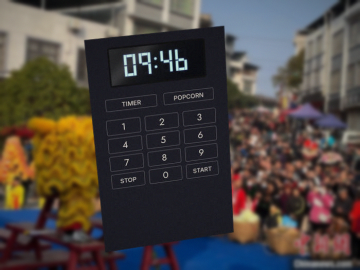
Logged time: 9,46
